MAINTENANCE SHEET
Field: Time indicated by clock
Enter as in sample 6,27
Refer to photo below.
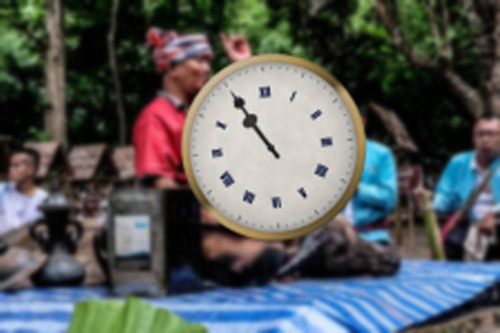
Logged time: 10,55
